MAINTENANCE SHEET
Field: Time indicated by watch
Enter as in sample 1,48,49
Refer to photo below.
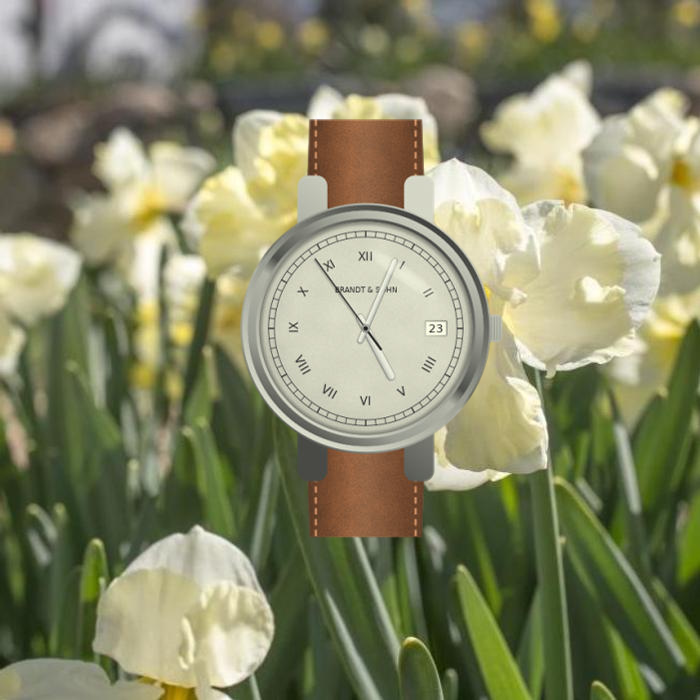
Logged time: 5,03,54
